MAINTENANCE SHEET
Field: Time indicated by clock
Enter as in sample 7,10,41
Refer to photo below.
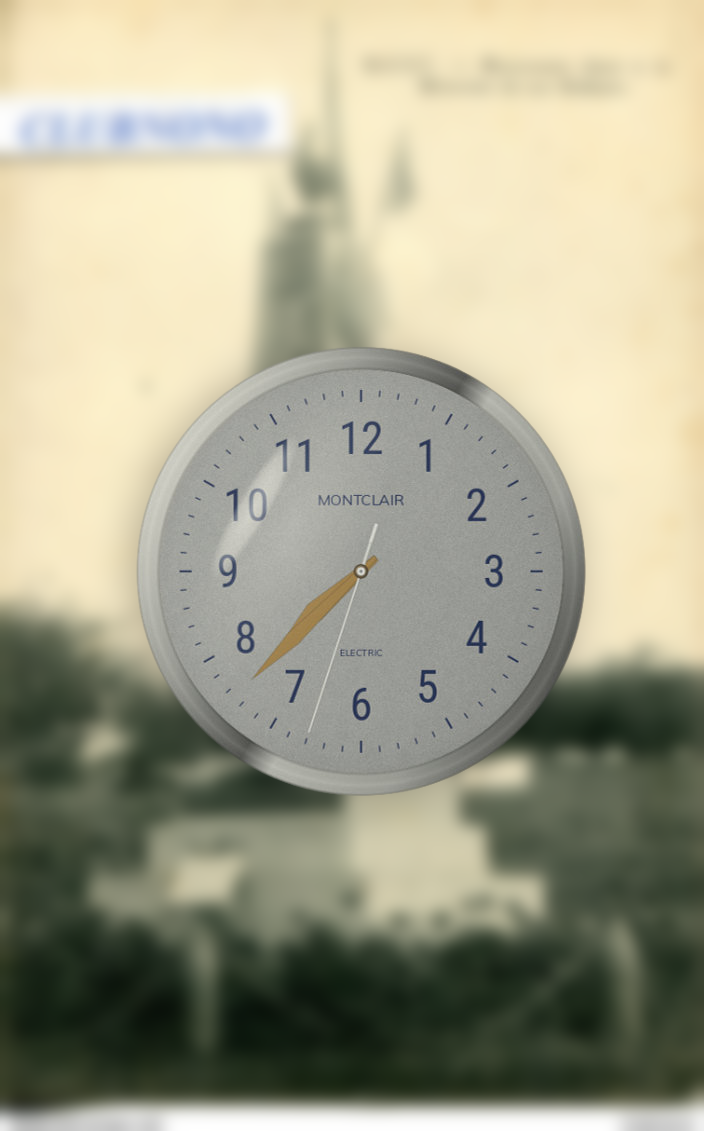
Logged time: 7,37,33
